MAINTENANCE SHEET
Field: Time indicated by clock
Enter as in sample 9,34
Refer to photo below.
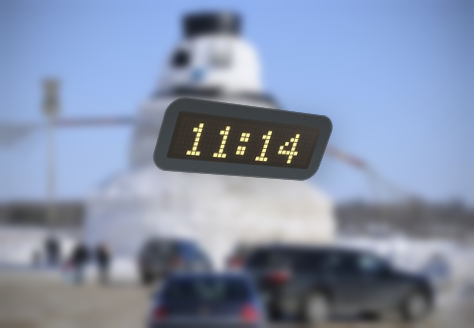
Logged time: 11,14
